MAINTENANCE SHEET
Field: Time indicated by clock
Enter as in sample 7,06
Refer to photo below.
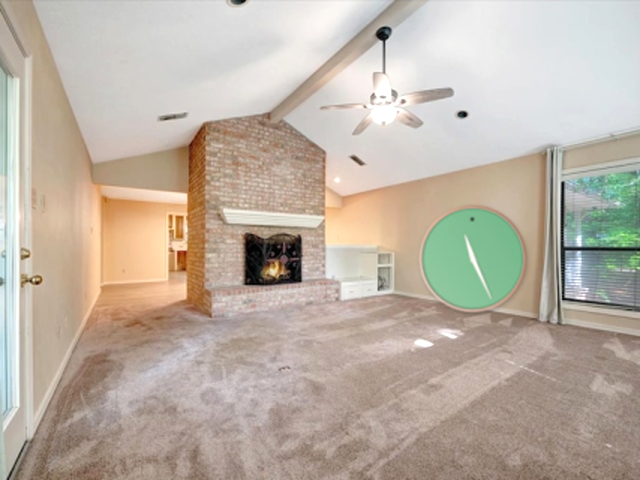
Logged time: 11,26
